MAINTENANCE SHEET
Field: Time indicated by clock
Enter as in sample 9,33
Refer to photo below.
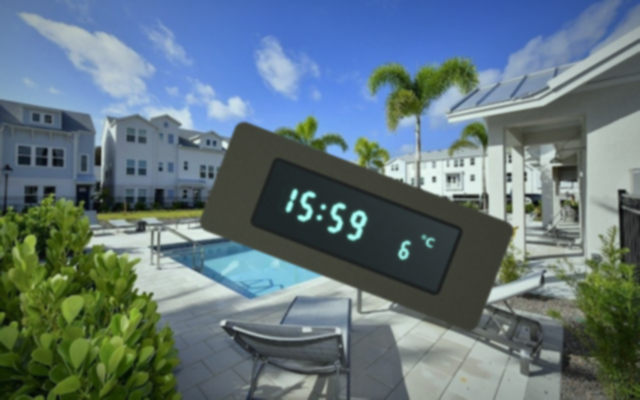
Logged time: 15,59
